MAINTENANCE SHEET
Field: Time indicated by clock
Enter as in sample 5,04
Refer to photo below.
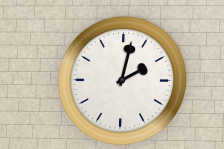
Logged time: 2,02
